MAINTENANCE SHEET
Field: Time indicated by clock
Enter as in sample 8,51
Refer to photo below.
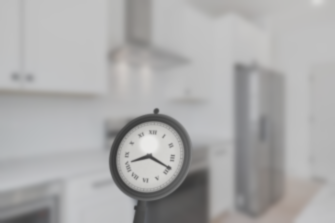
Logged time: 8,19
